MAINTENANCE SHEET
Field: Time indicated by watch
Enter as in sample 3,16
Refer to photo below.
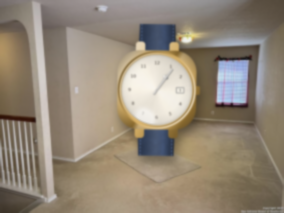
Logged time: 1,06
